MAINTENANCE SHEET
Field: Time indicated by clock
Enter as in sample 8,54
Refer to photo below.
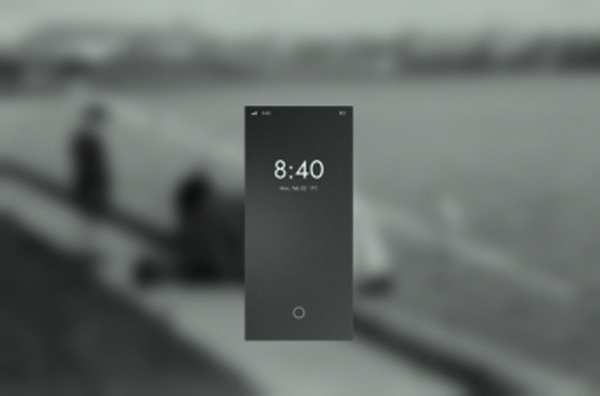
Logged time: 8,40
